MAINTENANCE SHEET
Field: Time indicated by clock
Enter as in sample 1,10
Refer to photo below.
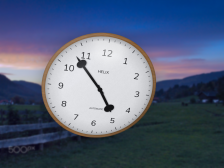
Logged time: 4,53
